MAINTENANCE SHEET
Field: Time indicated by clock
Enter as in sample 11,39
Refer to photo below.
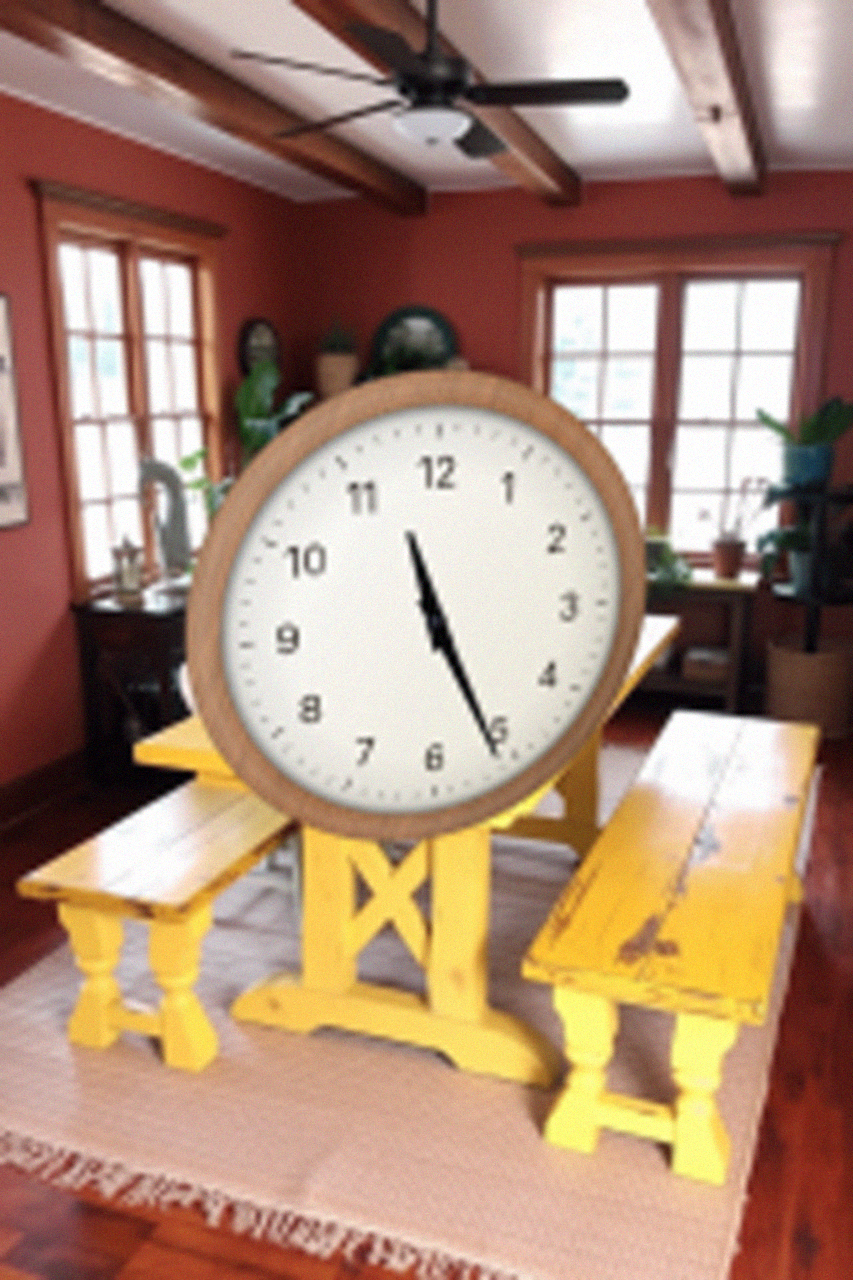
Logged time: 11,26
